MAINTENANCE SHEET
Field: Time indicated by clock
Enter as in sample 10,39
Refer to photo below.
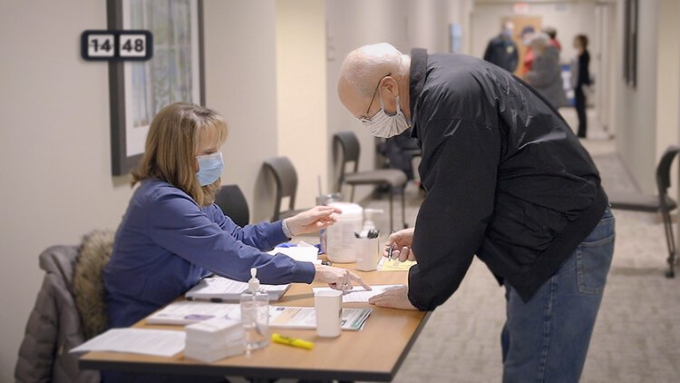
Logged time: 14,48
